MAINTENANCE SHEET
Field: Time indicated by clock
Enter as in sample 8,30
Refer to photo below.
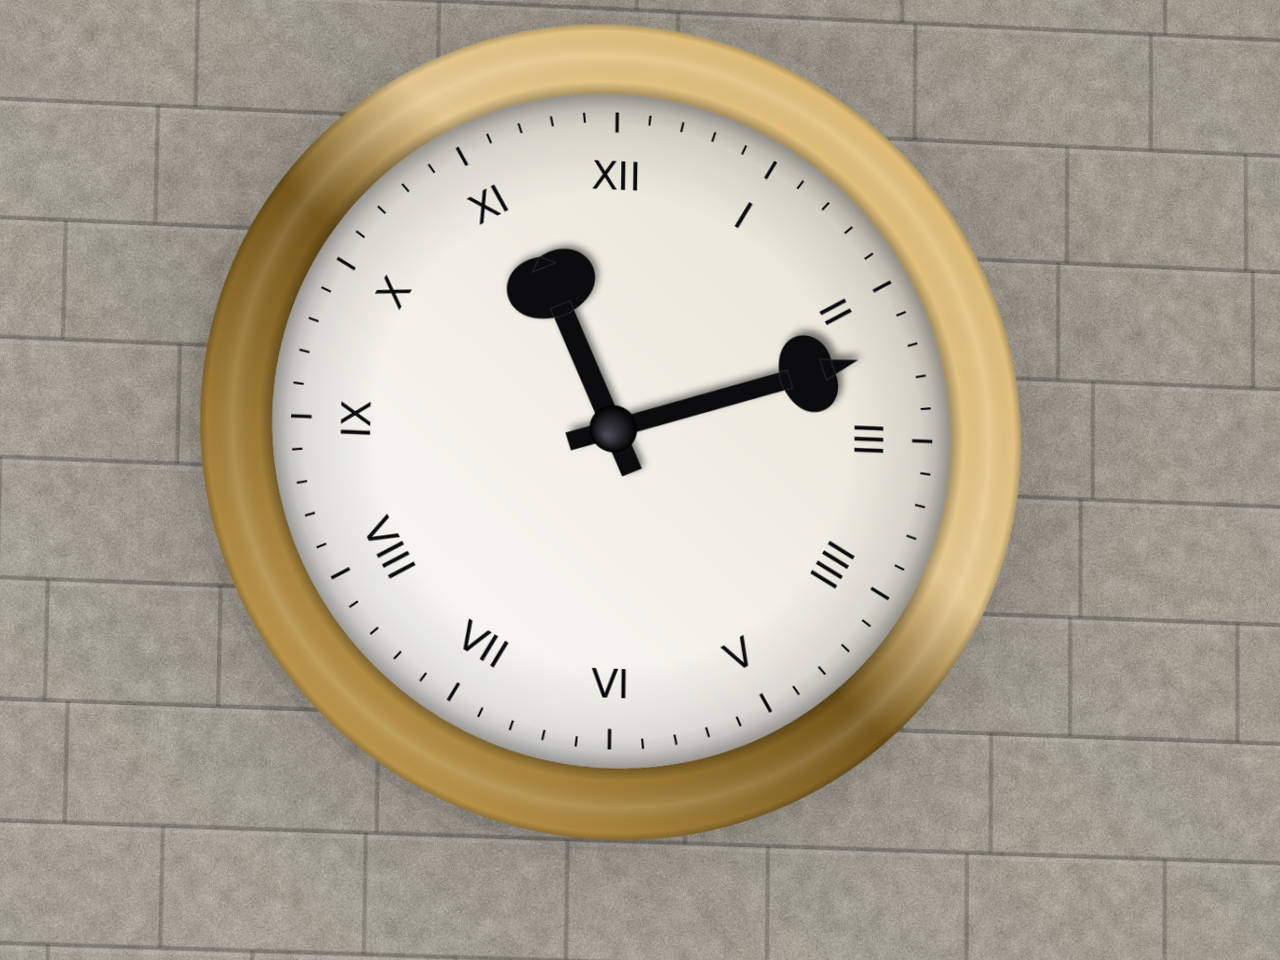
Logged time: 11,12
